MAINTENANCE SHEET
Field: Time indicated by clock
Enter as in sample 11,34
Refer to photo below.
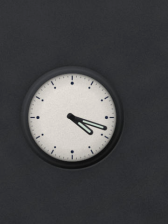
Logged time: 4,18
